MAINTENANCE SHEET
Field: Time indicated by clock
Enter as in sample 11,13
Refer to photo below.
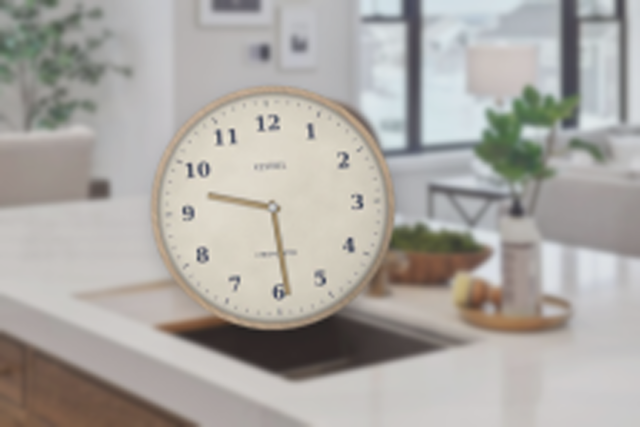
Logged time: 9,29
